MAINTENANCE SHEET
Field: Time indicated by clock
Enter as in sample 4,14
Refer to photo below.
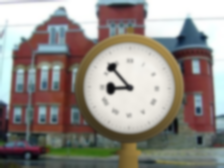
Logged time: 8,53
